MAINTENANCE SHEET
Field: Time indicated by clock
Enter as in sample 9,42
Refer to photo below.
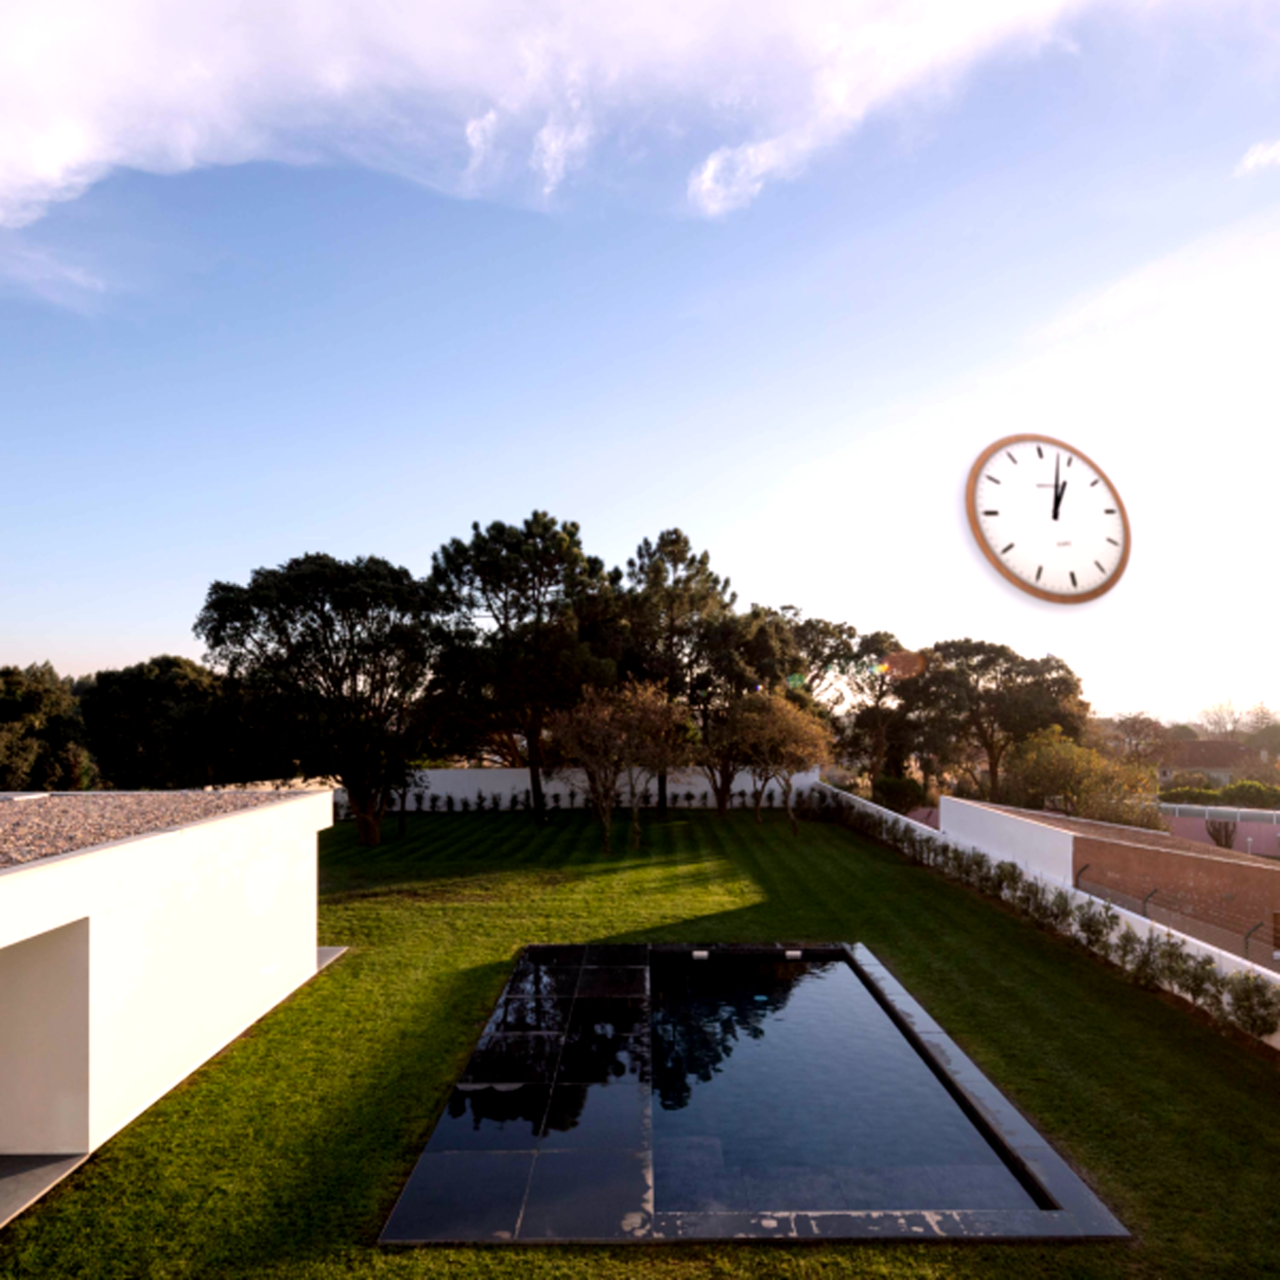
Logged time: 1,03
